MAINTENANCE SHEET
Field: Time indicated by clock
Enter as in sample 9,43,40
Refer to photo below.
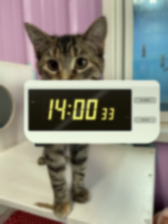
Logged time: 14,00,33
